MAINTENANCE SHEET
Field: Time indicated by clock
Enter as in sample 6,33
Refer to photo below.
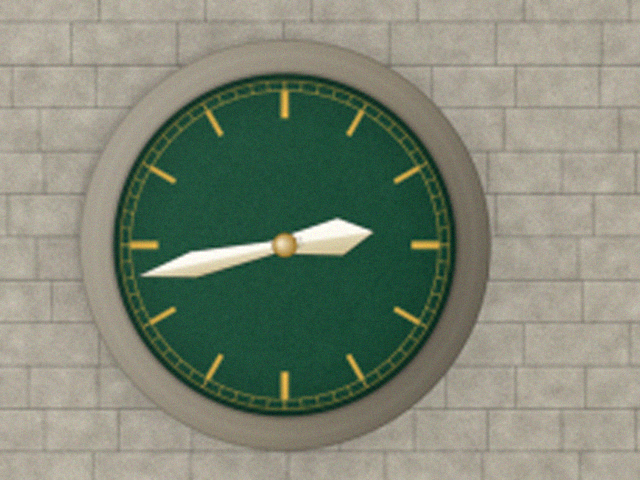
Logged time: 2,43
